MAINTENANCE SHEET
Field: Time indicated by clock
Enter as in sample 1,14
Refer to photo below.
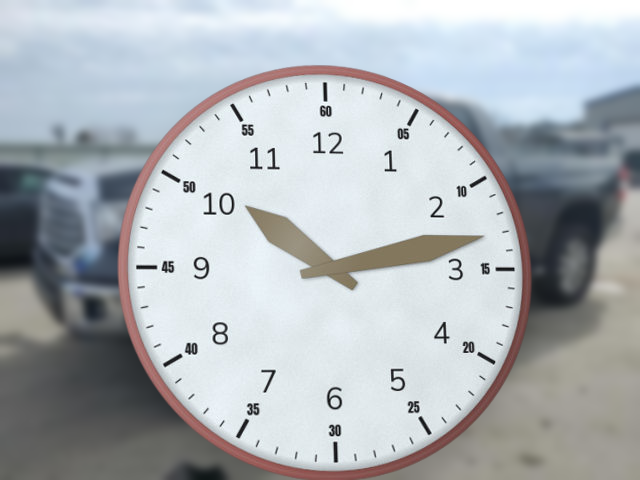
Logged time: 10,13
